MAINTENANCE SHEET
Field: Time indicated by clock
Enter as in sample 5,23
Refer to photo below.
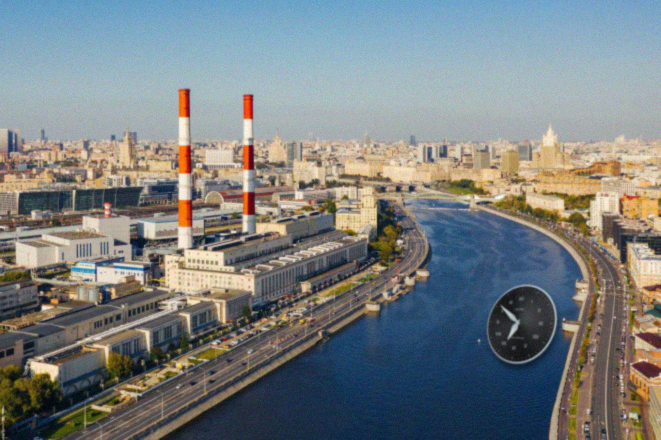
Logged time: 6,51
